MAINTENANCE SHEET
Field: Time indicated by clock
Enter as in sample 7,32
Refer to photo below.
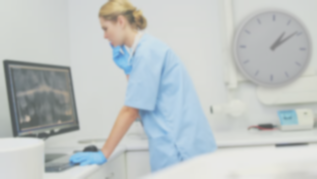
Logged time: 1,09
